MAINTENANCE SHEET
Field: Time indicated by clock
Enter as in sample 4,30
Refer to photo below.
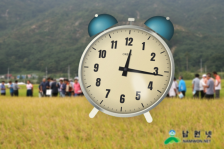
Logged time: 12,16
